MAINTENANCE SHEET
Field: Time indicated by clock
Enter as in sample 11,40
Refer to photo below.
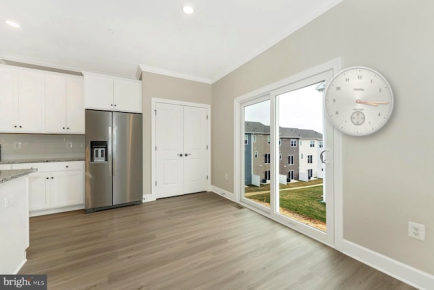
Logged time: 3,15
